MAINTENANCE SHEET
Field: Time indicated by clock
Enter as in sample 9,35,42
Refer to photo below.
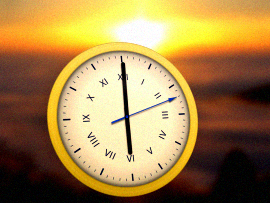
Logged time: 6,00,12
